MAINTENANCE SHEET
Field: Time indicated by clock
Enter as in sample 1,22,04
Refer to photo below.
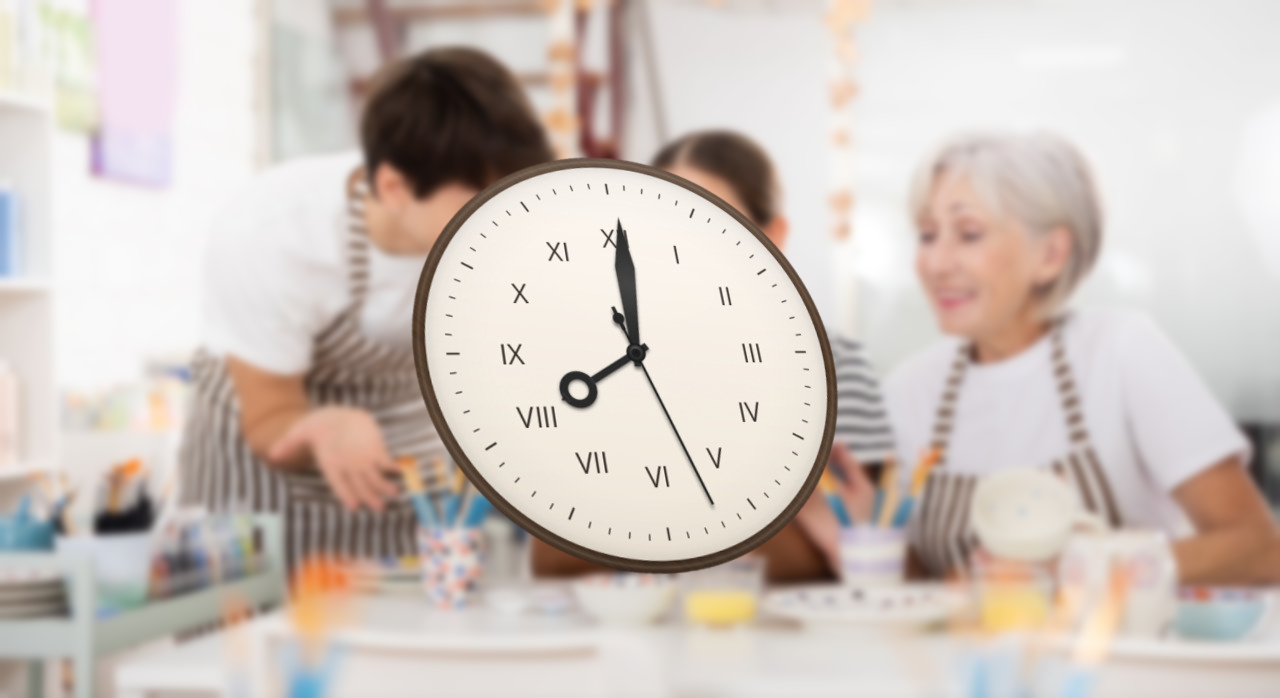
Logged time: 8,00,27
